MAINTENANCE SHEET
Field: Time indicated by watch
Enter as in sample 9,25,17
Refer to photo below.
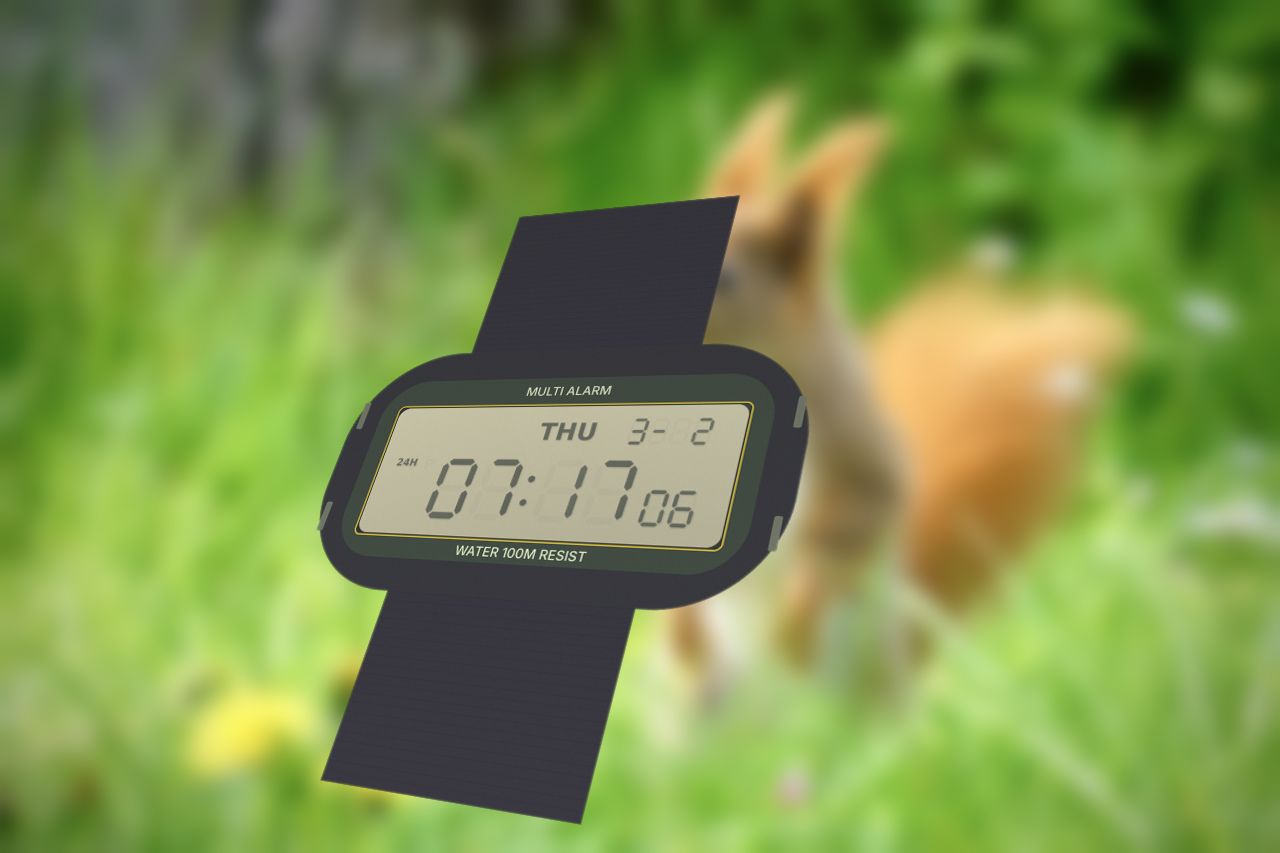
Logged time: 7,17,06
